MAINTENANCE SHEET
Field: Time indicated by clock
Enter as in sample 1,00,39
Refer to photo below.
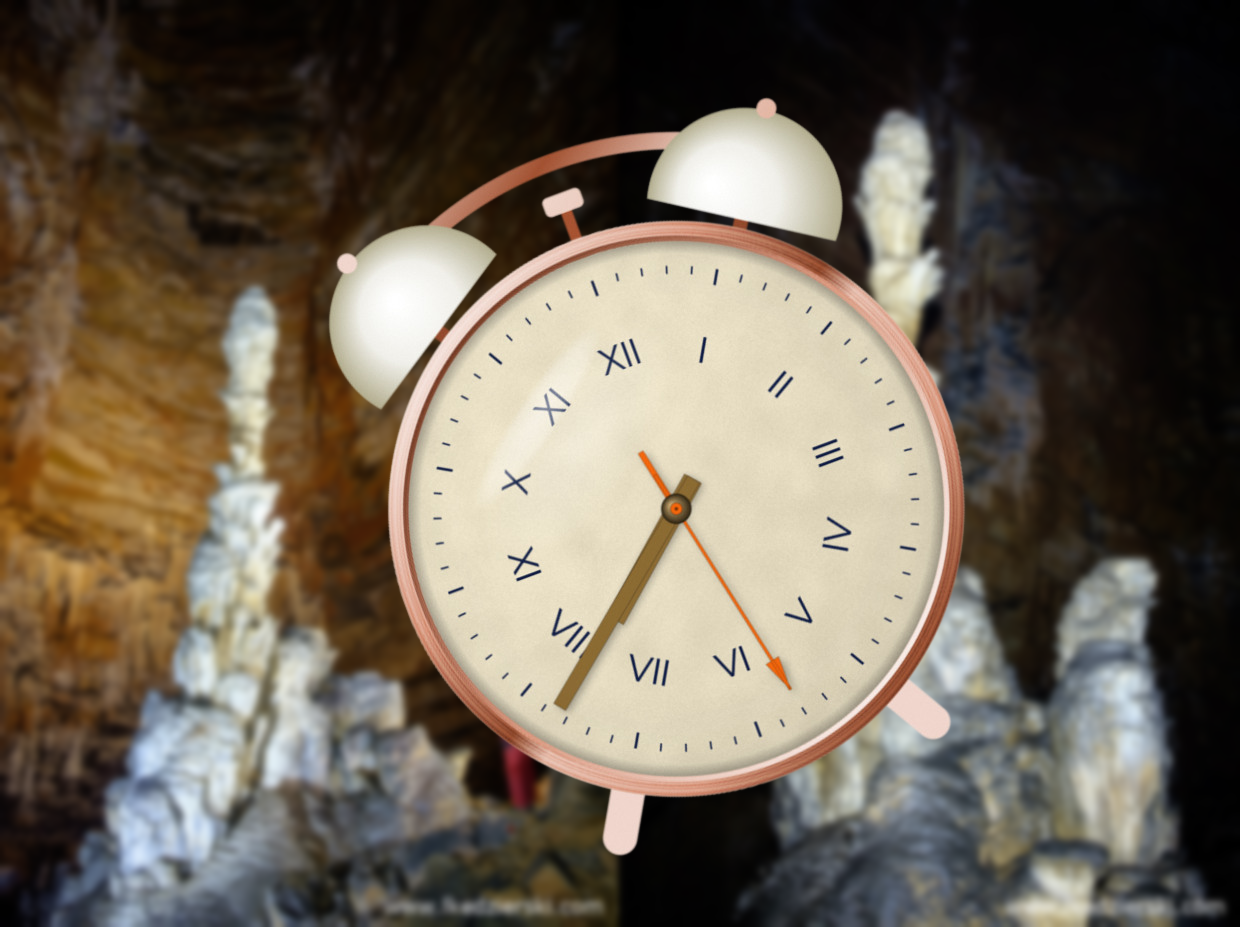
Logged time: 7,38,28
